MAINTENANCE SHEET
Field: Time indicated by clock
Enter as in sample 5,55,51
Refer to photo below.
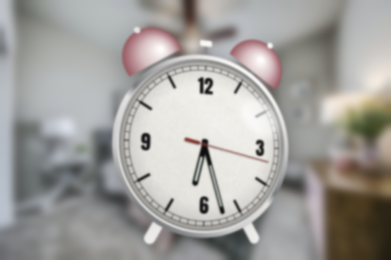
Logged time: 6,27,17
